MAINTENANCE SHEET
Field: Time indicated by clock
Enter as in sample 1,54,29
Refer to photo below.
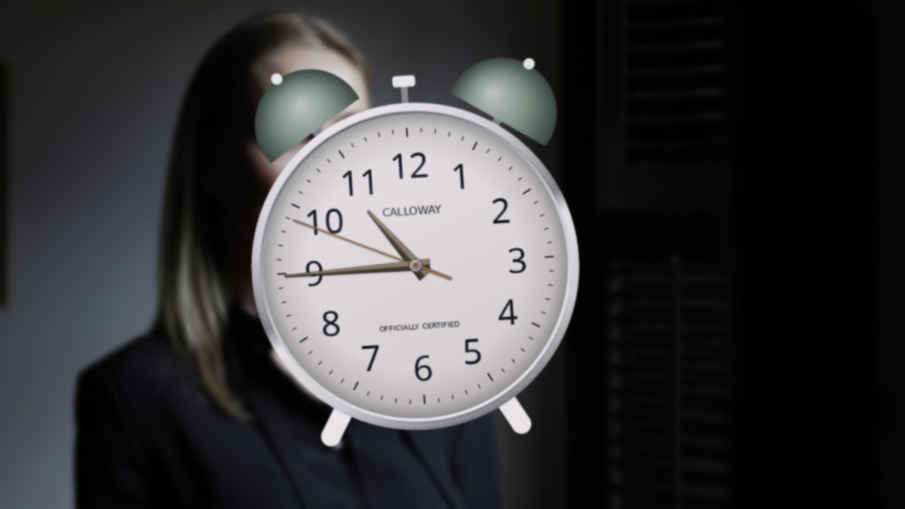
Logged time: 10,44,49
